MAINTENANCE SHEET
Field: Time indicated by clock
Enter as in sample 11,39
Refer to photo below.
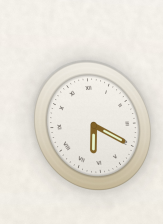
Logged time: 6,20
